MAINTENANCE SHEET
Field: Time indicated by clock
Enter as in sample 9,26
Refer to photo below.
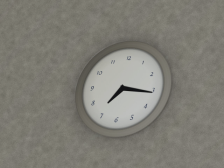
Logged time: 7,16
